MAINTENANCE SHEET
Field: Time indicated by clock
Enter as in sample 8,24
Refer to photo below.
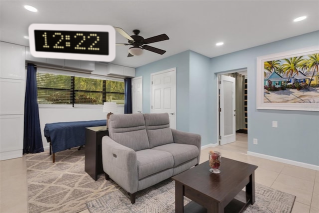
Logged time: 12,22
